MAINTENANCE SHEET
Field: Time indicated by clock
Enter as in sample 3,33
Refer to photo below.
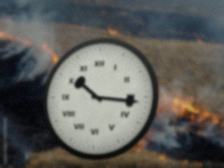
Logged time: 10,16
